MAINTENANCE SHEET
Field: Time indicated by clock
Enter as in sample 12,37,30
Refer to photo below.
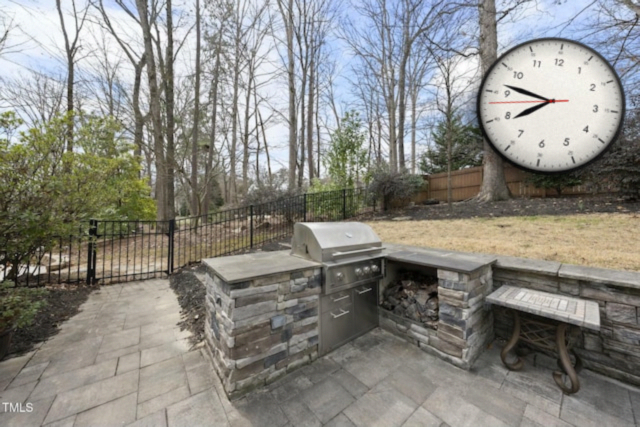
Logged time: 7,46,43
